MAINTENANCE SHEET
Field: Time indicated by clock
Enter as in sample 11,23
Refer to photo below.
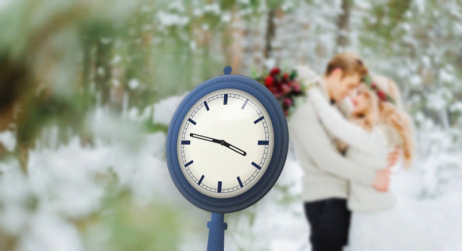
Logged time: 3,47
